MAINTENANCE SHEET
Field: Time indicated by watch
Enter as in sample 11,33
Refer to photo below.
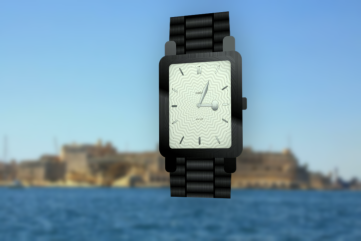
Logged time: 3,04
